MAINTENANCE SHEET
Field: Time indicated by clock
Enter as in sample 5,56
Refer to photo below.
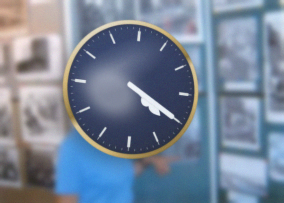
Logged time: 4,20
